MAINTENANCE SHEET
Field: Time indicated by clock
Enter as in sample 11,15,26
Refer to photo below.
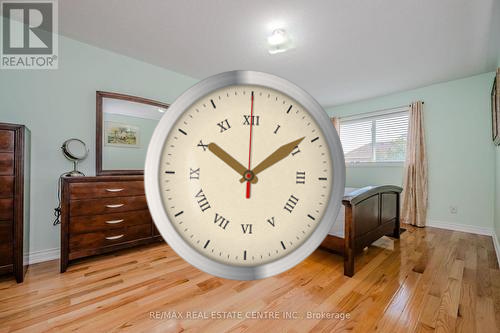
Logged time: 10,09,00
